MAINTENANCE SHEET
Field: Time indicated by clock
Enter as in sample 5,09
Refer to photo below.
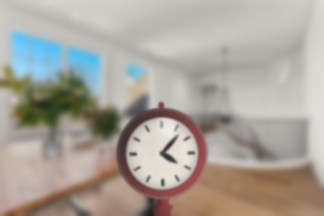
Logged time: 4,07
